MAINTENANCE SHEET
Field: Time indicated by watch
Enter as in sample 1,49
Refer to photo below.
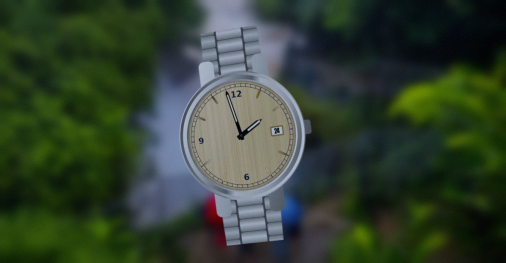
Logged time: 1,58
